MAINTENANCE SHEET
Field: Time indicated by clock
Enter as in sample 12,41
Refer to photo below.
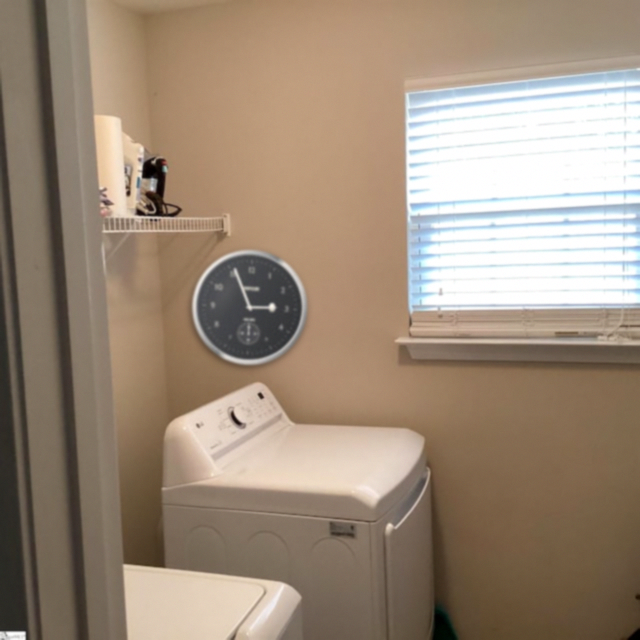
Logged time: 2,56
